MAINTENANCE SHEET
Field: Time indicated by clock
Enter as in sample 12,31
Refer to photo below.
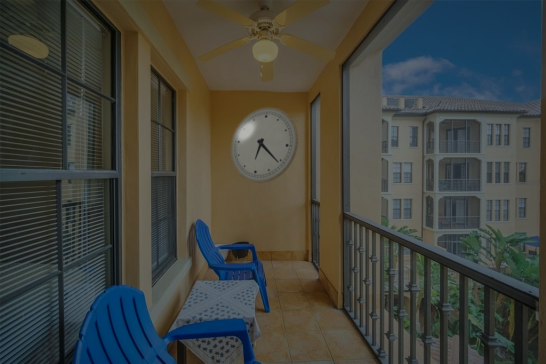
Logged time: 6,21
